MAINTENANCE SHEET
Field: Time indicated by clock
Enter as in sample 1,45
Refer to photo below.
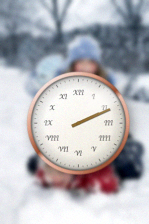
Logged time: 2,11
